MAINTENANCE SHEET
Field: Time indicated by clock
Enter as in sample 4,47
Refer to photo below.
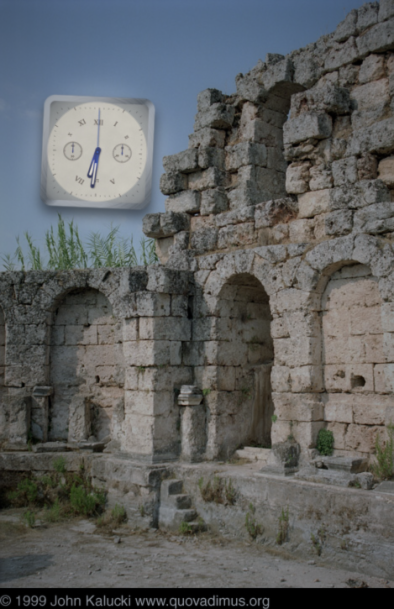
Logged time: 6,31
